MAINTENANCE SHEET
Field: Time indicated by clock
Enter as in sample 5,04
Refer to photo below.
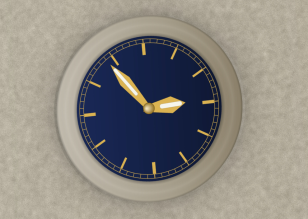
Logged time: 2,54
